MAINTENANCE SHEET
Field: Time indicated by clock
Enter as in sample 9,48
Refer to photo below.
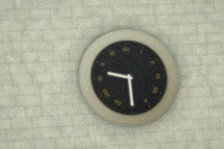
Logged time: 9,30
